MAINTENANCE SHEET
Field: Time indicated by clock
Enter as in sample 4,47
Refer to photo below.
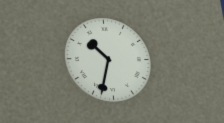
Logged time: 10,33
